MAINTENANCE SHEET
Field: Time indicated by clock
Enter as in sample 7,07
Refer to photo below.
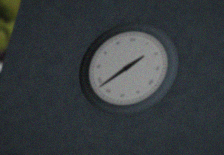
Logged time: 1,38
